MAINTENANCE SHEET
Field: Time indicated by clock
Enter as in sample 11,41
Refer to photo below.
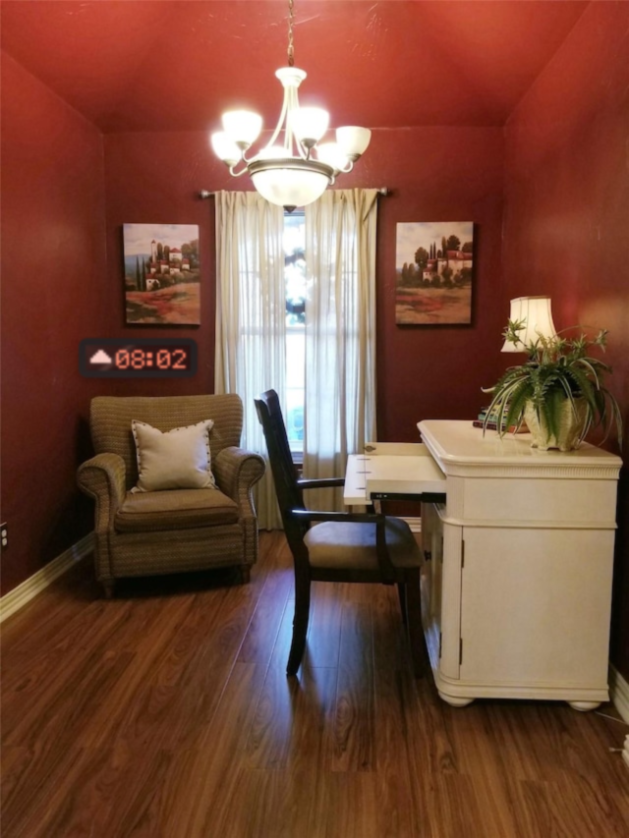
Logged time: 8,02
